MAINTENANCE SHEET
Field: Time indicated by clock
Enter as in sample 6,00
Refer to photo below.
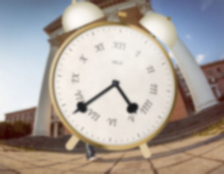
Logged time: 4,38
